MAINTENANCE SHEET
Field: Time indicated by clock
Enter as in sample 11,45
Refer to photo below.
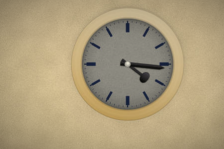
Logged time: 4,16
